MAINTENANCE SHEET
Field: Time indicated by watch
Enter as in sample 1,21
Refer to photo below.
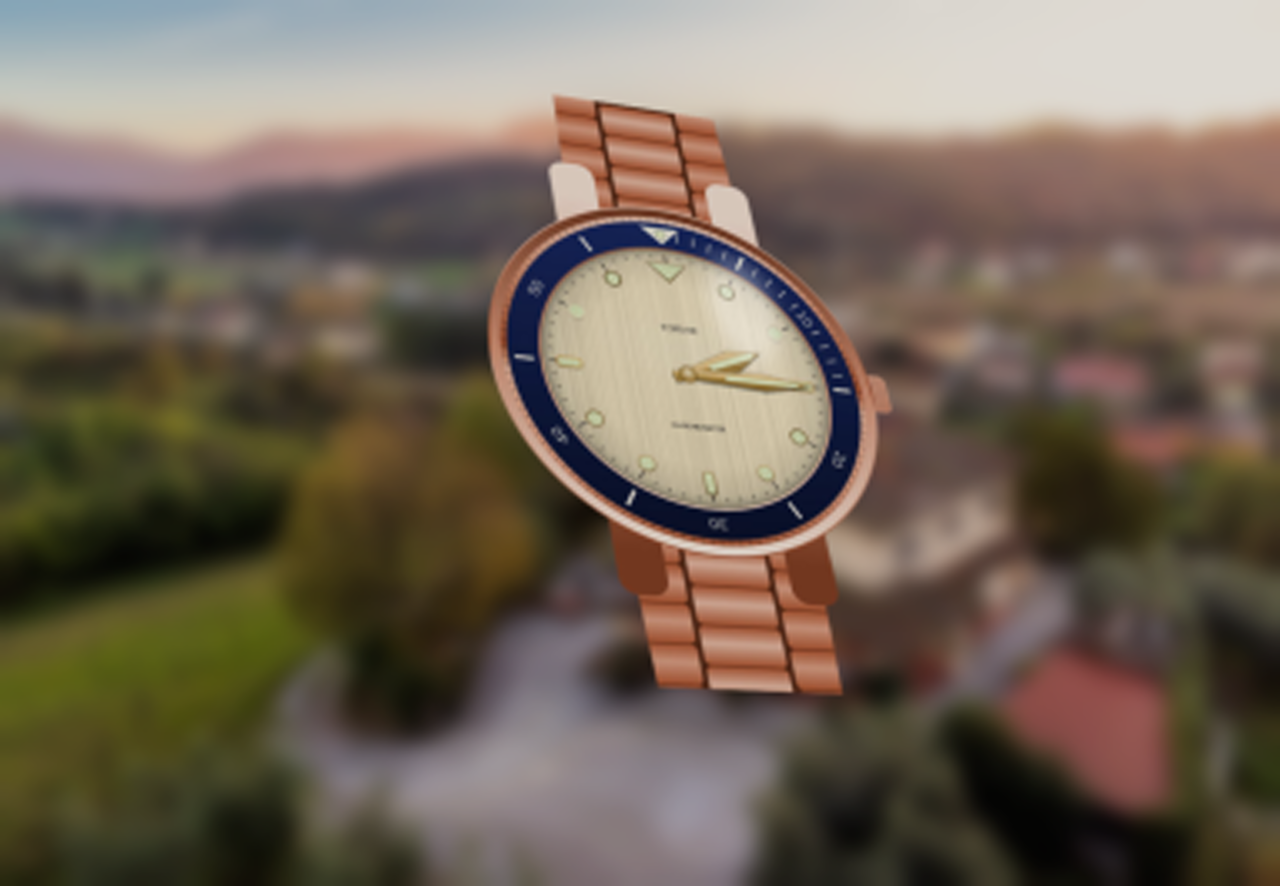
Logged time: 2,15
